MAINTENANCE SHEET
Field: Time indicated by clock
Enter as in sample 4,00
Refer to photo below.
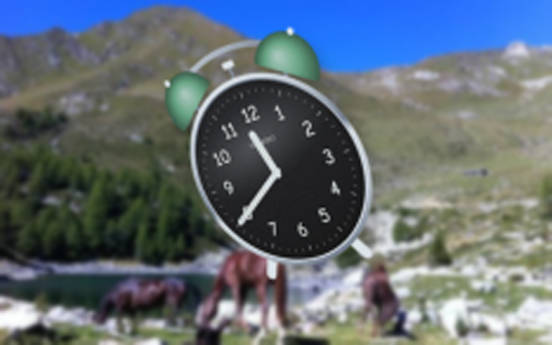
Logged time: 11,40
